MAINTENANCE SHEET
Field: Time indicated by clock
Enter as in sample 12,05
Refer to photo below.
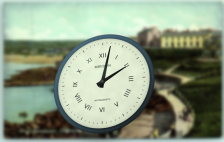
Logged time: 2,02
